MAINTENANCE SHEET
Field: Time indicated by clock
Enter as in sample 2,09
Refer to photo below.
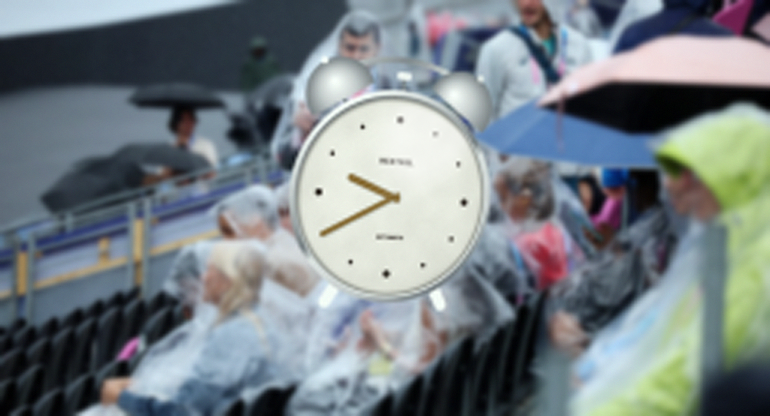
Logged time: 9,40
